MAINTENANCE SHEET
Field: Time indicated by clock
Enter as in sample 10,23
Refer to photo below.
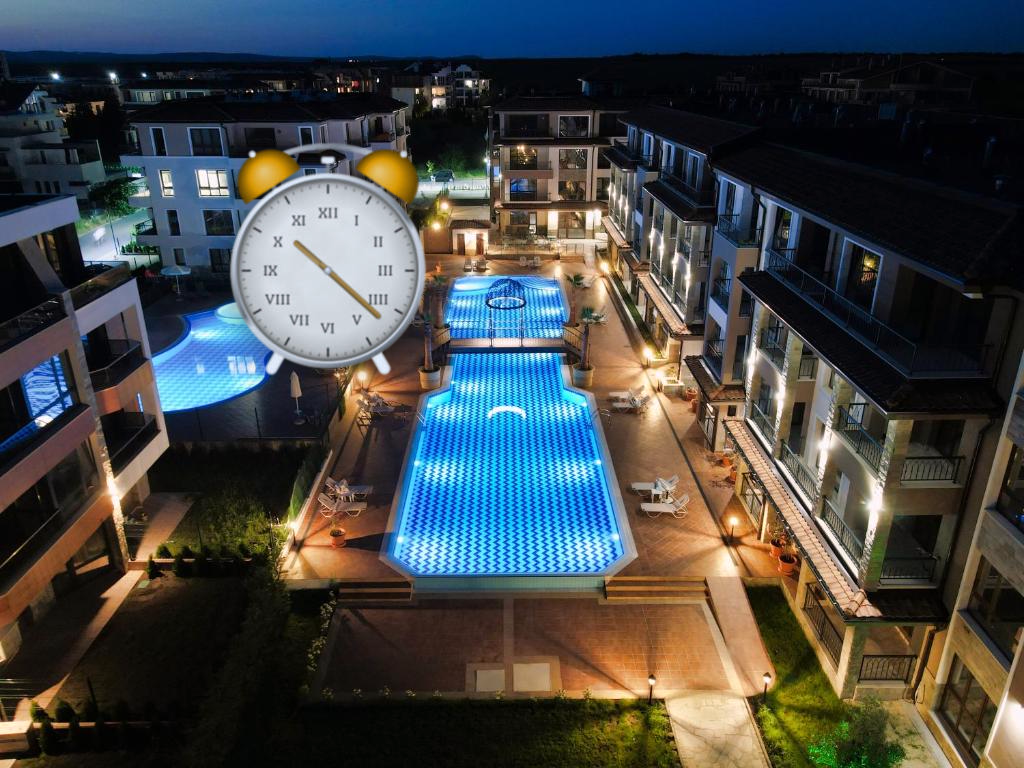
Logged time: 10,22
